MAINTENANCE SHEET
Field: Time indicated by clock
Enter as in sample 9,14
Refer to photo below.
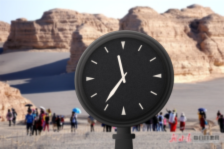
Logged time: 11,36
